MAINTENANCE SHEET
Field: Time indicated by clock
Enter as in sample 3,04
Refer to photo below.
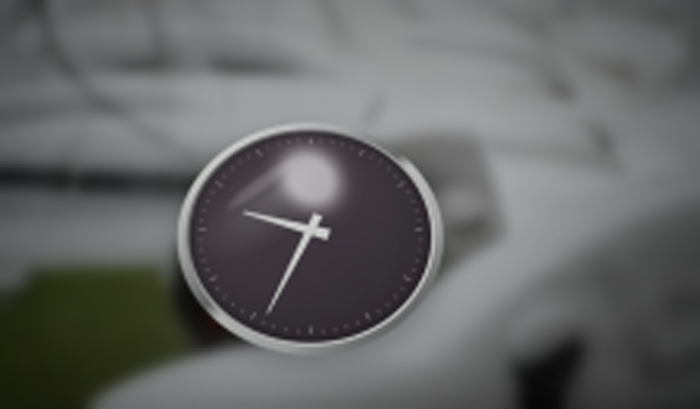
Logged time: 9,34
